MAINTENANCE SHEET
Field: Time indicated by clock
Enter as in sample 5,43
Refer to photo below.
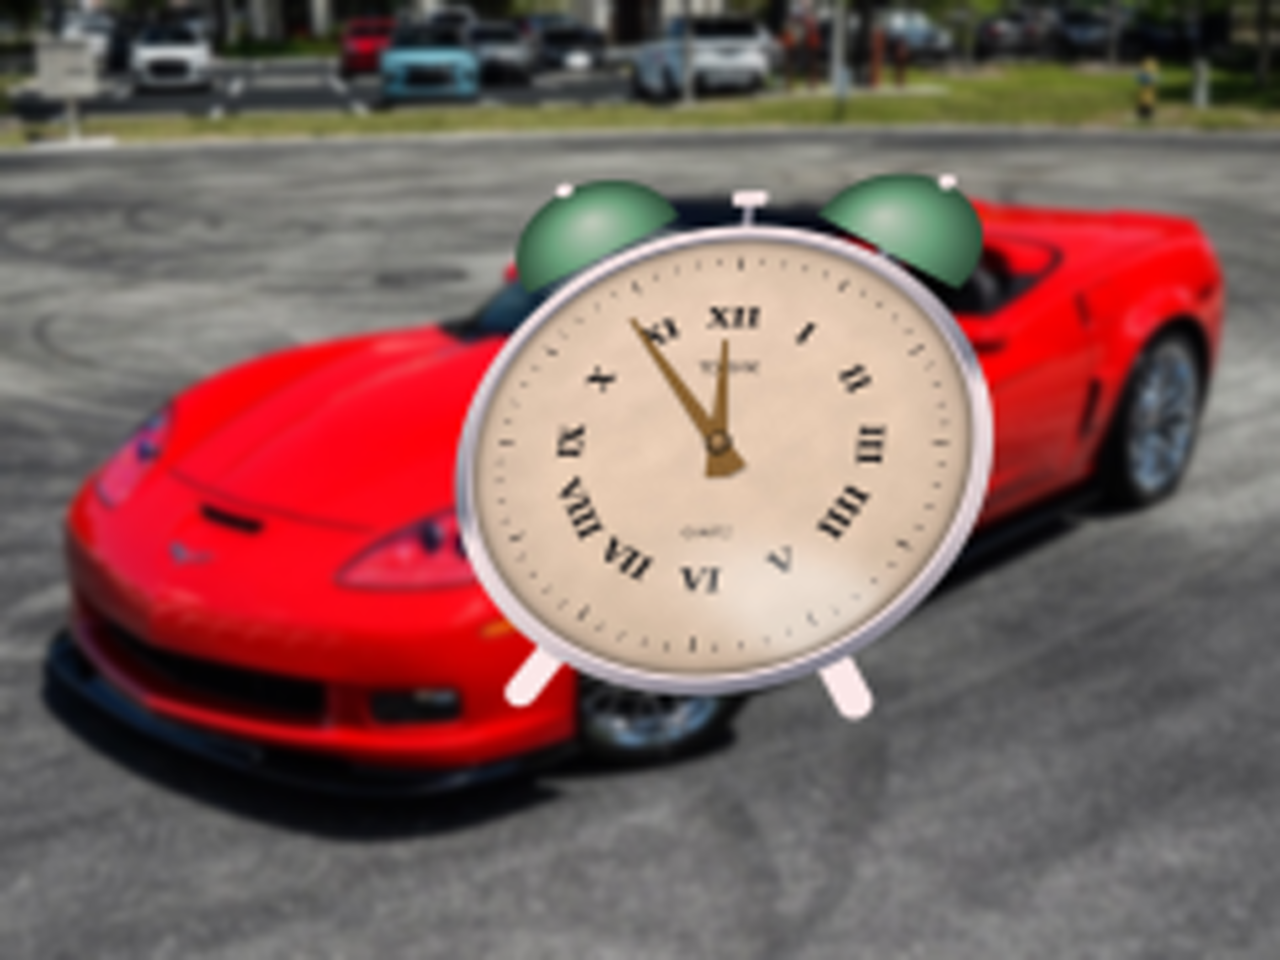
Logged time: 11,54
